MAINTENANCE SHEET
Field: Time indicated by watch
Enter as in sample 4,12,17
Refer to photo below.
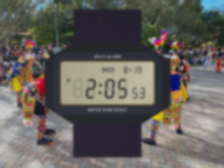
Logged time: 2,05,53
